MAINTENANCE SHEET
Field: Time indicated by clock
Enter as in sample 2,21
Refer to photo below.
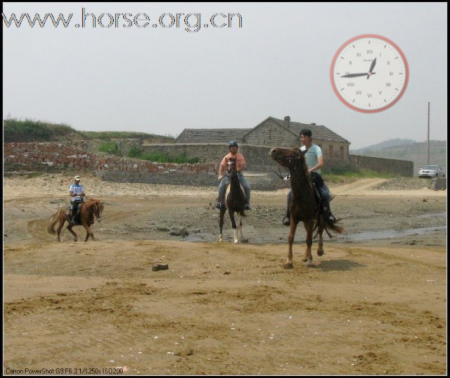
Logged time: 12,44
